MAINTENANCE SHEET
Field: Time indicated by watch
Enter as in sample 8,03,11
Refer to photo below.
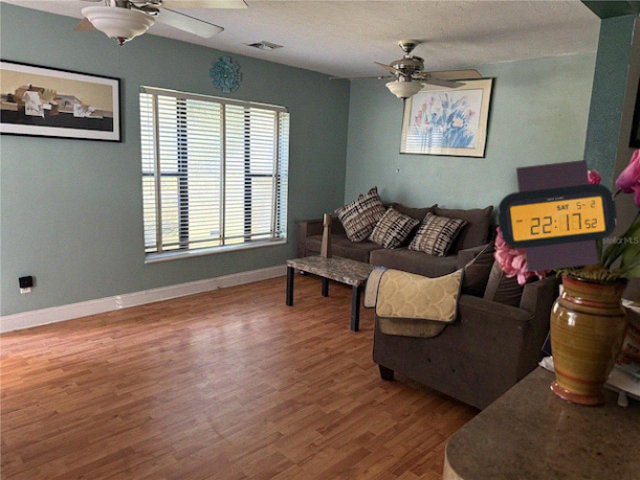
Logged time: 22,17,52
